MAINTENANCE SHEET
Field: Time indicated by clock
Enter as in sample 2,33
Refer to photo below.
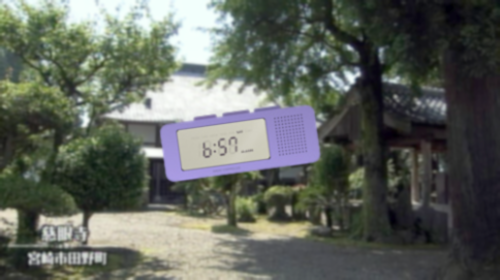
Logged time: 6,57
